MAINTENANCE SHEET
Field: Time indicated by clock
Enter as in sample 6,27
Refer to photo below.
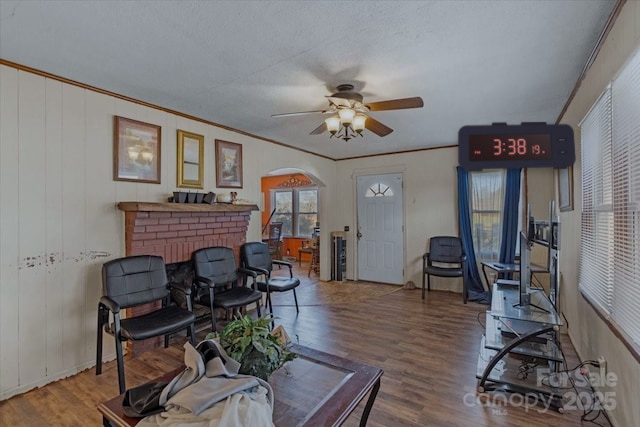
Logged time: 3,38
